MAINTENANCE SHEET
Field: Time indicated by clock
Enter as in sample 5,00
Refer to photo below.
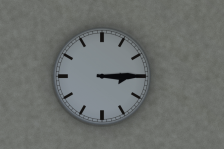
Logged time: 3,15
